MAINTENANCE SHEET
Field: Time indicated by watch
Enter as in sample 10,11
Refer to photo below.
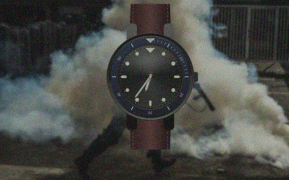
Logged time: 6,36
